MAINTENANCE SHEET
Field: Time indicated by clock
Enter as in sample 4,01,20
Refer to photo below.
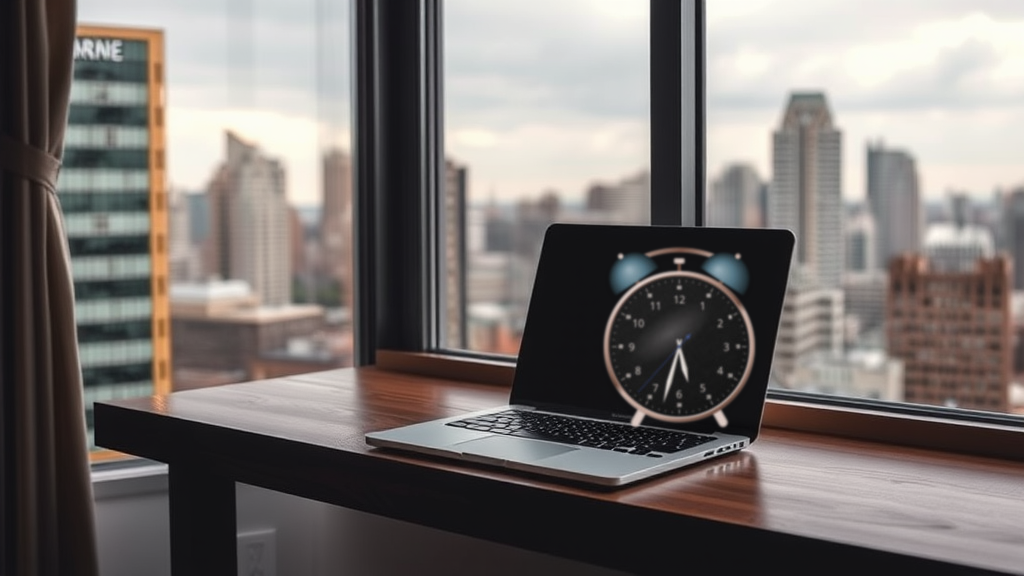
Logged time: 5,32,37
